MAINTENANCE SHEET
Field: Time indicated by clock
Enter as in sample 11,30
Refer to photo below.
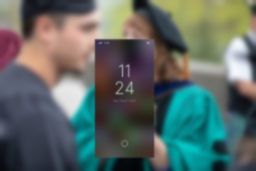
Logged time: 11,24
